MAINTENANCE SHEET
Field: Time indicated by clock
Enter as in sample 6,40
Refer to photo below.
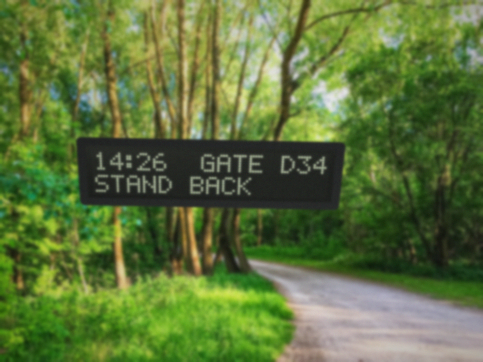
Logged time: 14,26
